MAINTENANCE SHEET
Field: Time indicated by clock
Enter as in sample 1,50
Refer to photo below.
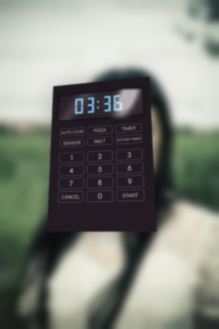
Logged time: 3,36
